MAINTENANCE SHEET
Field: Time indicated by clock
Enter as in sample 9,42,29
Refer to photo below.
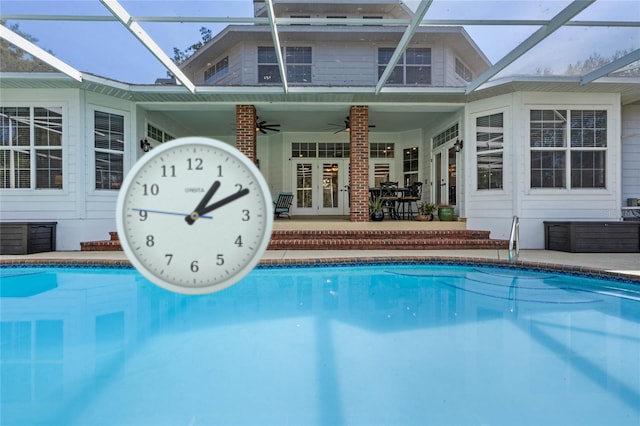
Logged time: 1,10,46
